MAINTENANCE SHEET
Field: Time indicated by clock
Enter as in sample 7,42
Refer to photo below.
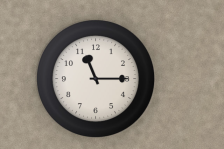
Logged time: 11,15
